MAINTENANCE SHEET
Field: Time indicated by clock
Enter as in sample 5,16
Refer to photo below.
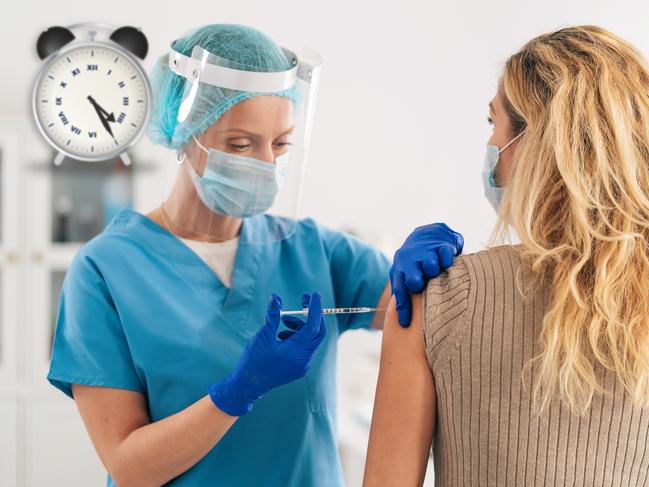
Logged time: 4,25
